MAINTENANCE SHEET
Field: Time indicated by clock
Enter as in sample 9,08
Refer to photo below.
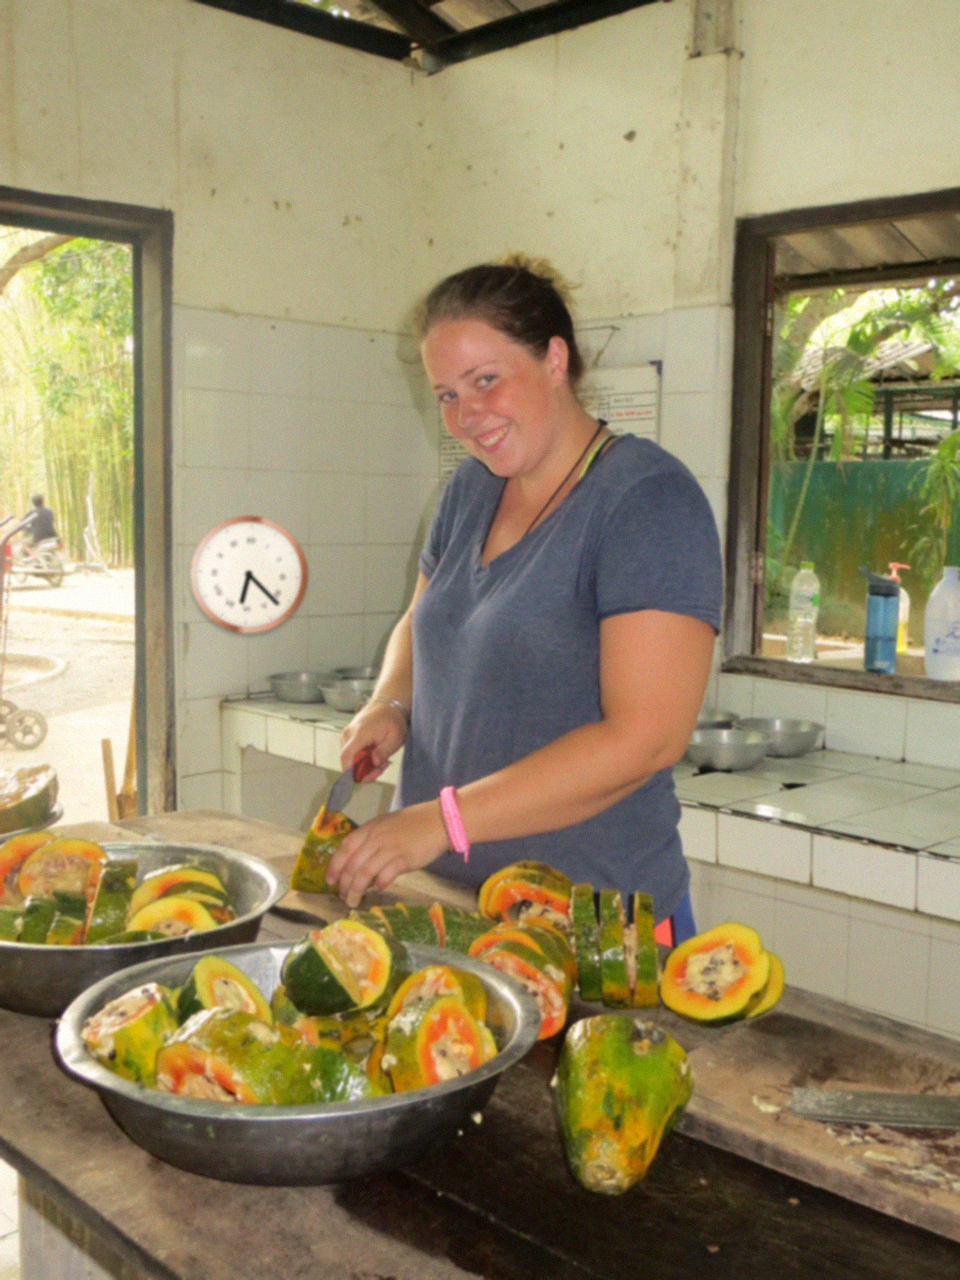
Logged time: 6,22
